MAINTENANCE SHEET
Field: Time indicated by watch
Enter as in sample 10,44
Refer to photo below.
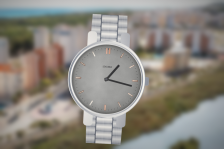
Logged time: 1,17
